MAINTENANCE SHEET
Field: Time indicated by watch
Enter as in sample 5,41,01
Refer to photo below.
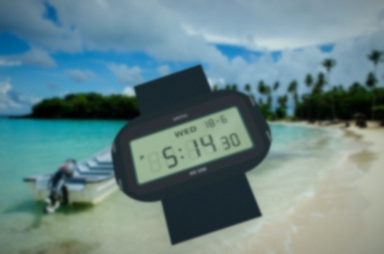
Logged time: 5,14,30
